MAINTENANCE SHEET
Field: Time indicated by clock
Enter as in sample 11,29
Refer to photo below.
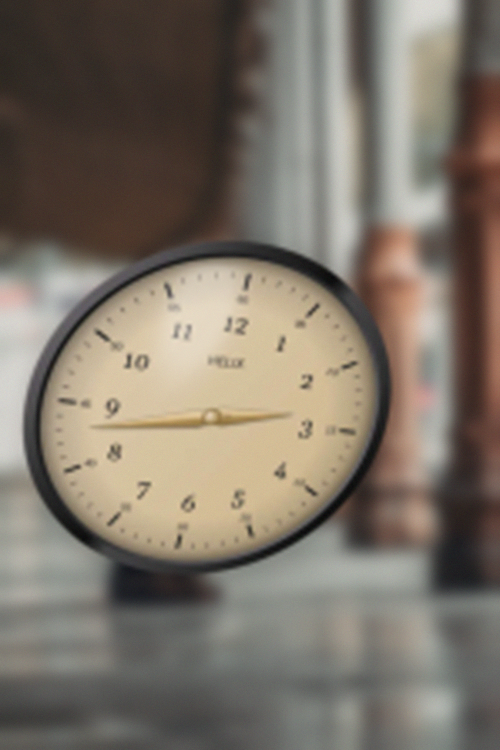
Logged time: 2,43
